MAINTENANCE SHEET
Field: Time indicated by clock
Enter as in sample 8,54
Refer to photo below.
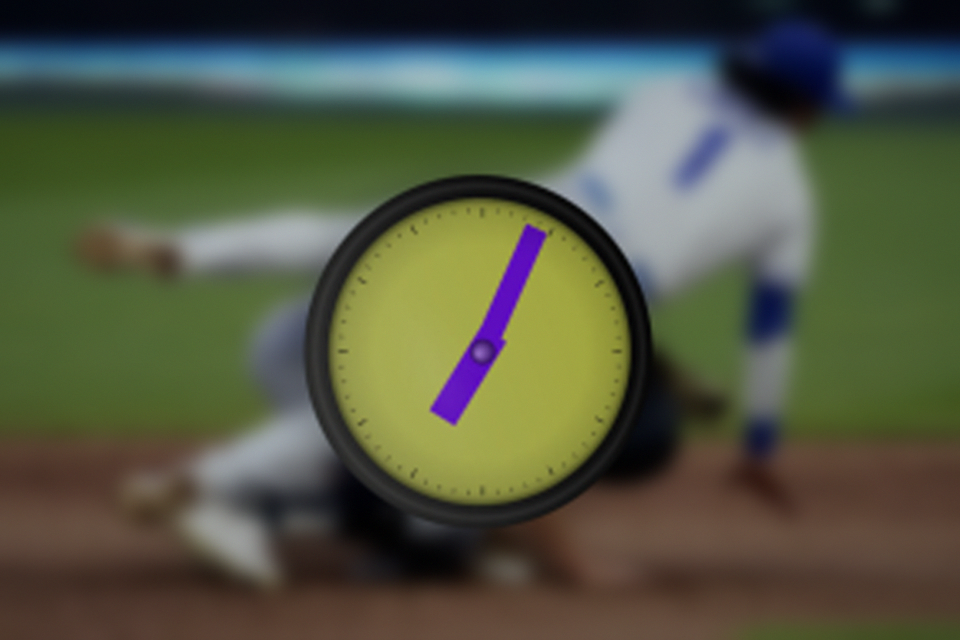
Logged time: 7,04
